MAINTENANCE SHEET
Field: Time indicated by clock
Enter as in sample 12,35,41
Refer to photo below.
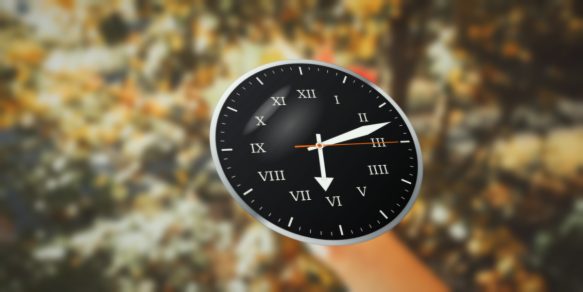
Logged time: 6,12,15
